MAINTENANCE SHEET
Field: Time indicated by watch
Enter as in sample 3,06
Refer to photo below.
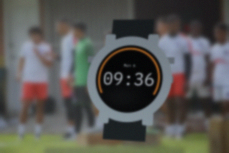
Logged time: 9,36
